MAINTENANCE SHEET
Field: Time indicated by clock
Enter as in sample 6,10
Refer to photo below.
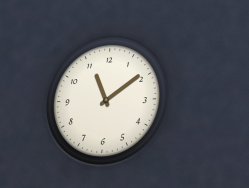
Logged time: 11,09
